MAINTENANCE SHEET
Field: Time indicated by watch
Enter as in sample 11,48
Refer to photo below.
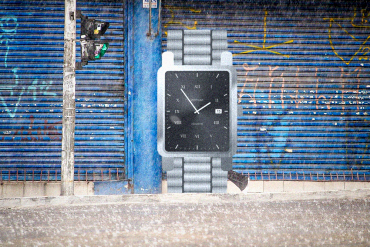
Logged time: 1,54
